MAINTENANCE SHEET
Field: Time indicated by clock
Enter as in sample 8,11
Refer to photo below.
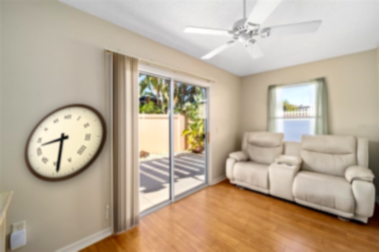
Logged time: 8,29
